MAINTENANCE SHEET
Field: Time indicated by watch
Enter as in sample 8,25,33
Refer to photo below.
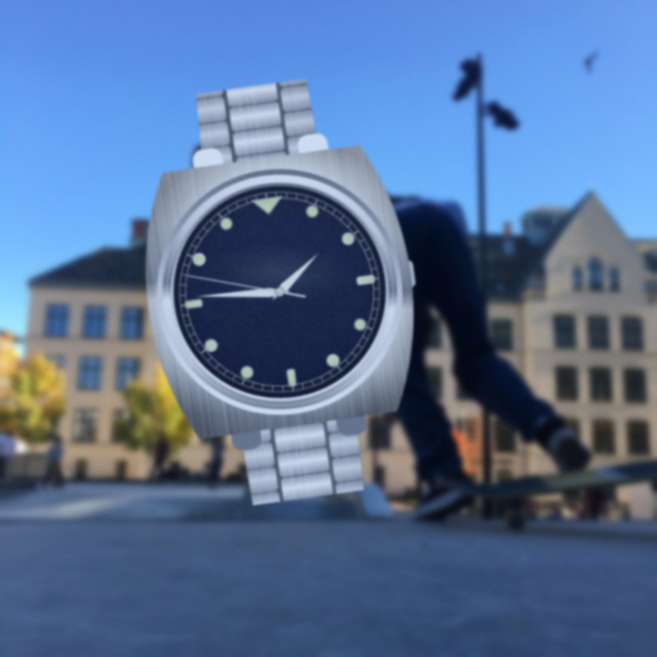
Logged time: 1,45,48
